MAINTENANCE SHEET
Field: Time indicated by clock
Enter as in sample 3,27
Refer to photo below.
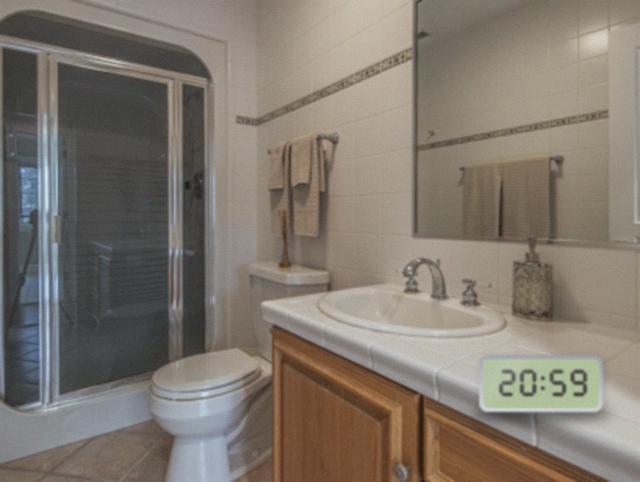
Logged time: 20,59
